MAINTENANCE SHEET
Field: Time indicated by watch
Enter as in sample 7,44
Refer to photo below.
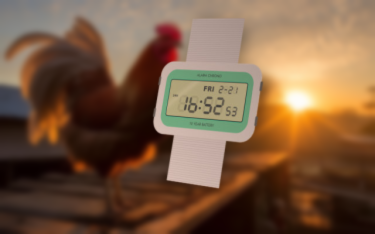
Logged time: 16,52
